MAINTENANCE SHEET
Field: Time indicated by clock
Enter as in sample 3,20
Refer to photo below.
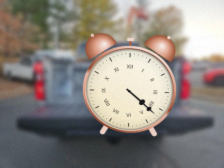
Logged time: 4,22
